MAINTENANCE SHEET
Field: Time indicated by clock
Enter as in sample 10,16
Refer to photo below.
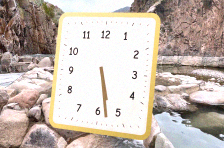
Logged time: 5,28
